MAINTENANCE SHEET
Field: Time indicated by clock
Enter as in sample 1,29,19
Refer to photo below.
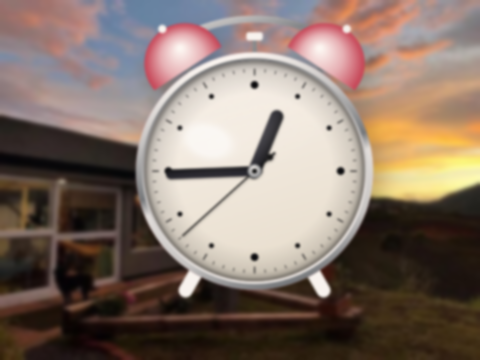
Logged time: 12,44,38
